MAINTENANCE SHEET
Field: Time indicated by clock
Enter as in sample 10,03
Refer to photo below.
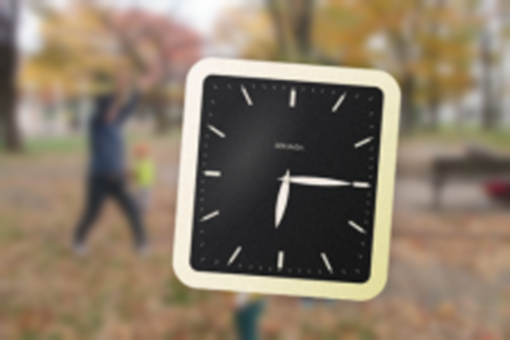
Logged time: 6,15
